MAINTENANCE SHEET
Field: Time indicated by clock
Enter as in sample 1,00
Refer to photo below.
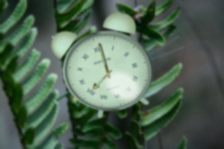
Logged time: 8,01
